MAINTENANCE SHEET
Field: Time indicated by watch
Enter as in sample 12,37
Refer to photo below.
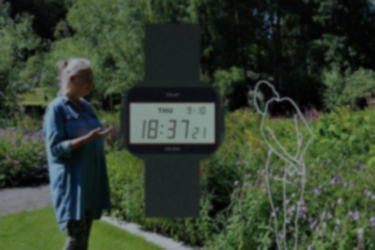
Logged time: 18,37
